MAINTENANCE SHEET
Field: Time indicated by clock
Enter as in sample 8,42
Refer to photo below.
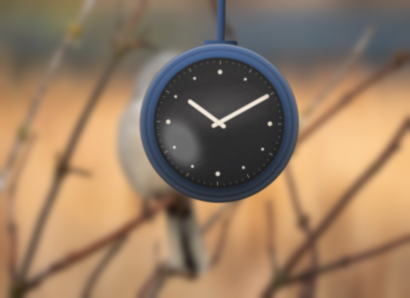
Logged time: 10,10
